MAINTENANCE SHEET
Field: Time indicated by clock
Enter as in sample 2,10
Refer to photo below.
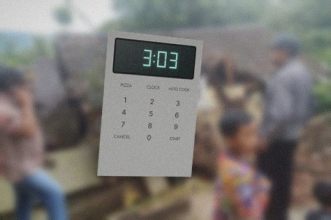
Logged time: 3,03
